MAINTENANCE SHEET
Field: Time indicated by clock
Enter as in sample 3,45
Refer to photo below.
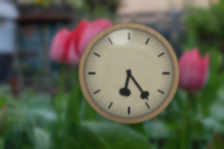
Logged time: 6,24
